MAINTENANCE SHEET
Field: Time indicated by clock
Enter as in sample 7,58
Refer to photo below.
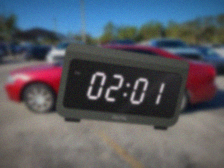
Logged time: 2,01
